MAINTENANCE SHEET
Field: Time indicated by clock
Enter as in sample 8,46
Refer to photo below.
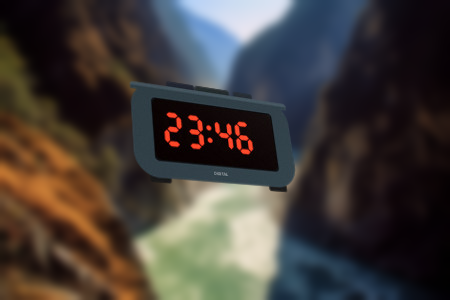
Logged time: 23,46
